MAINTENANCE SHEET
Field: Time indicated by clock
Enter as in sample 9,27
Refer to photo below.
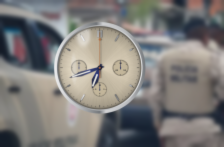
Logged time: 6,42
